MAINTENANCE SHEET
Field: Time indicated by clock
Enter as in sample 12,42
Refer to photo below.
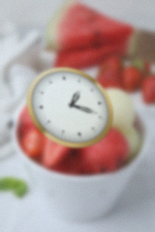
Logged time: 1,19
